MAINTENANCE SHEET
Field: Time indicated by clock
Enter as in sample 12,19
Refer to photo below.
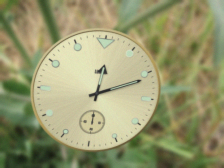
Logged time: 12,11
